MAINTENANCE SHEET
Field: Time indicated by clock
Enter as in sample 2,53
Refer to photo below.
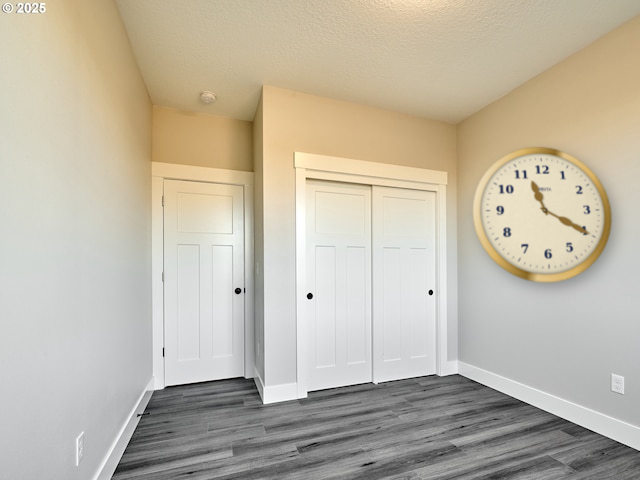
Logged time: 11,20
